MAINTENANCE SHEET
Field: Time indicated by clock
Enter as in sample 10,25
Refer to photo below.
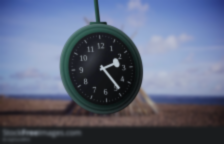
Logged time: 2,24
